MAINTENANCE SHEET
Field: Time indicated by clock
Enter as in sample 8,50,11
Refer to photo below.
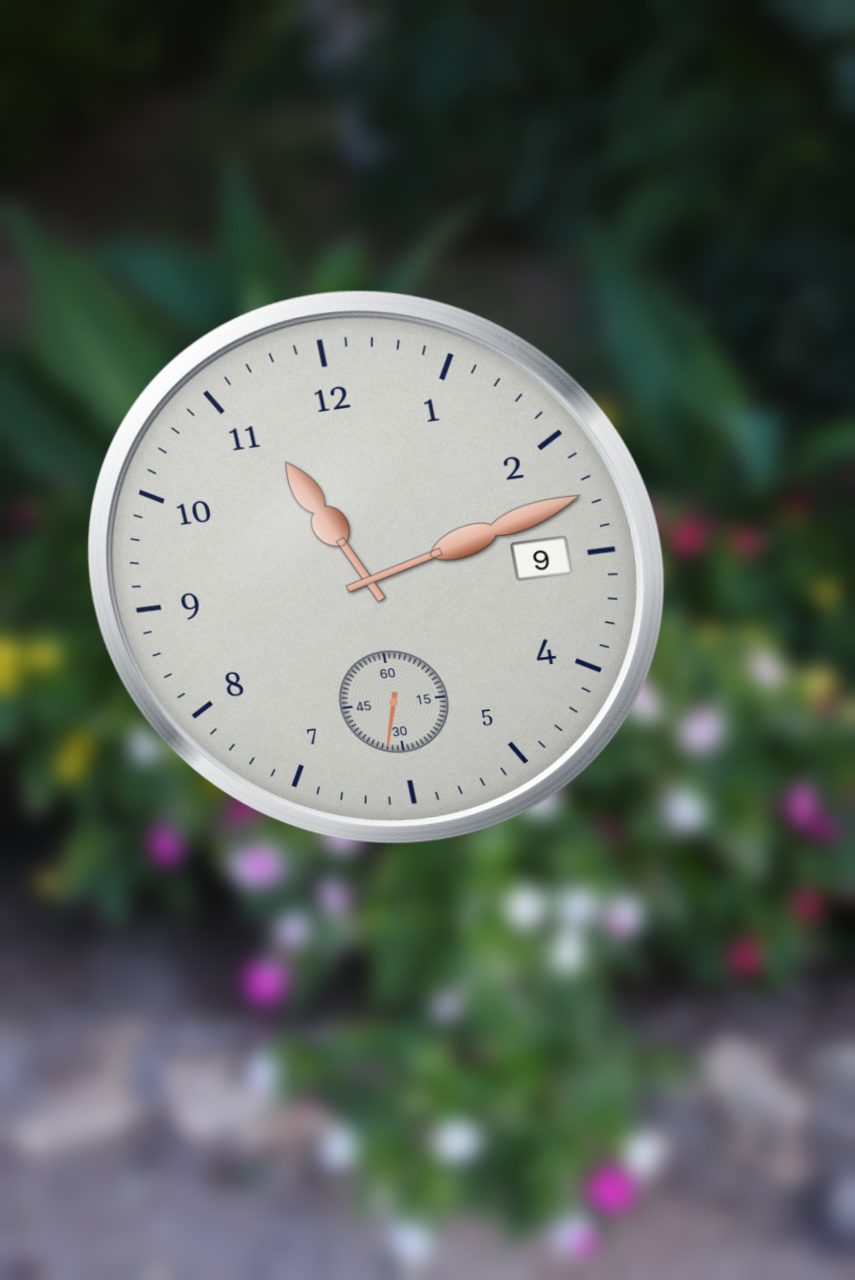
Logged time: 11,12,33
